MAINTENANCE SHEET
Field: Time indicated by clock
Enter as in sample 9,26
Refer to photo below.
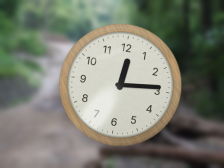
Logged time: 12,14
